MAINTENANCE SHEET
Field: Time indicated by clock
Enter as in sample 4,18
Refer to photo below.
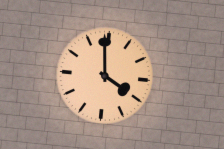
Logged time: 3,59
